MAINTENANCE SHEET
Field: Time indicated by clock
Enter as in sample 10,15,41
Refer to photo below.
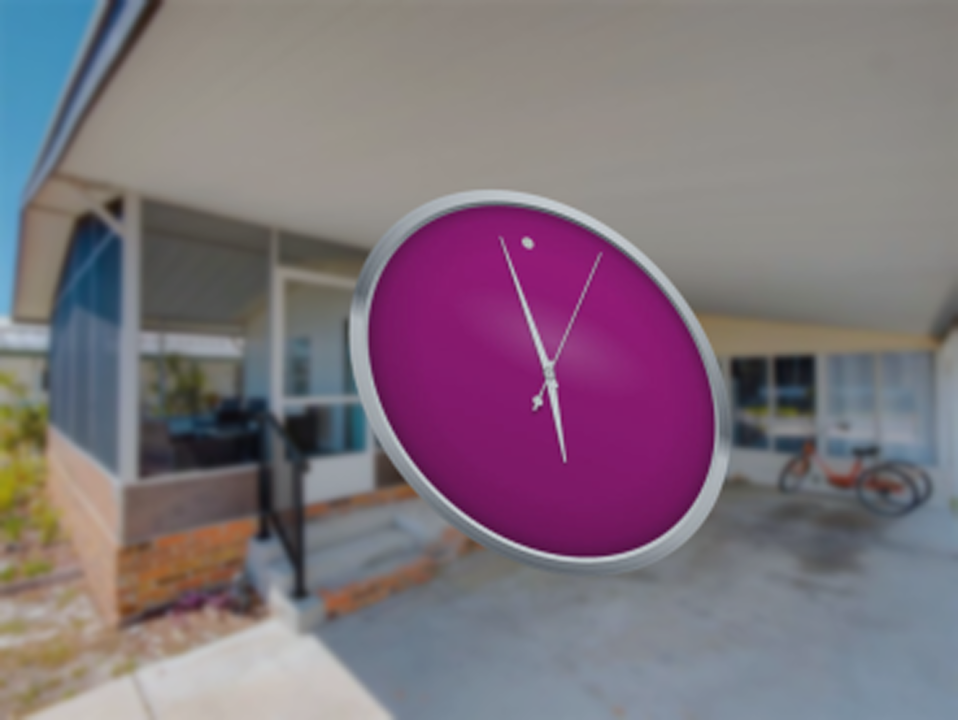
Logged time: 5,58,05
